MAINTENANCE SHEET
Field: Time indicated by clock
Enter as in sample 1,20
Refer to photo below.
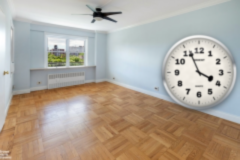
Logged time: 3,56
